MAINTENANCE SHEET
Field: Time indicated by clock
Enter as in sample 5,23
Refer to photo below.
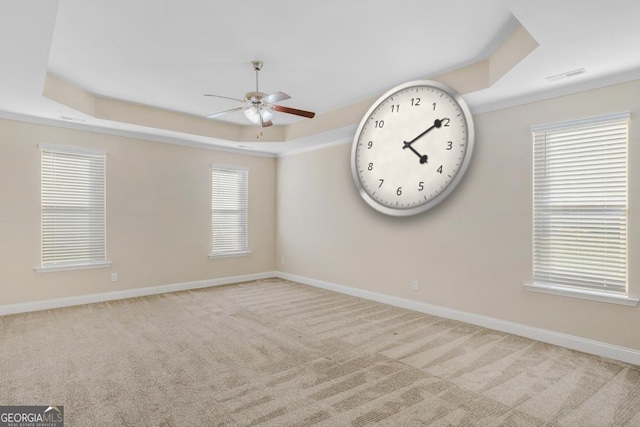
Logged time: 4,09
